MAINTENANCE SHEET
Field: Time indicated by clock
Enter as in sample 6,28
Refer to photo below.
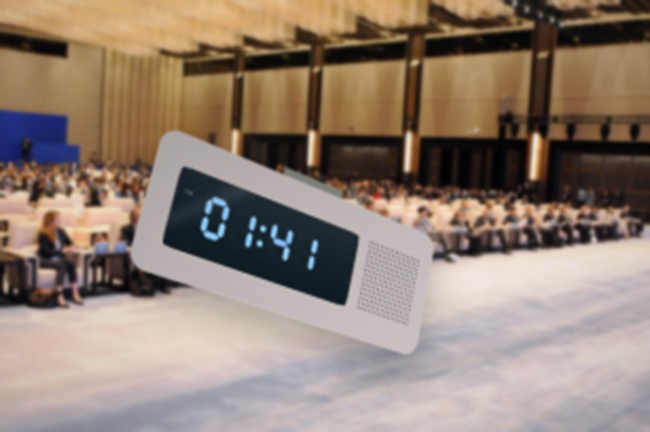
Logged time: 1,41
